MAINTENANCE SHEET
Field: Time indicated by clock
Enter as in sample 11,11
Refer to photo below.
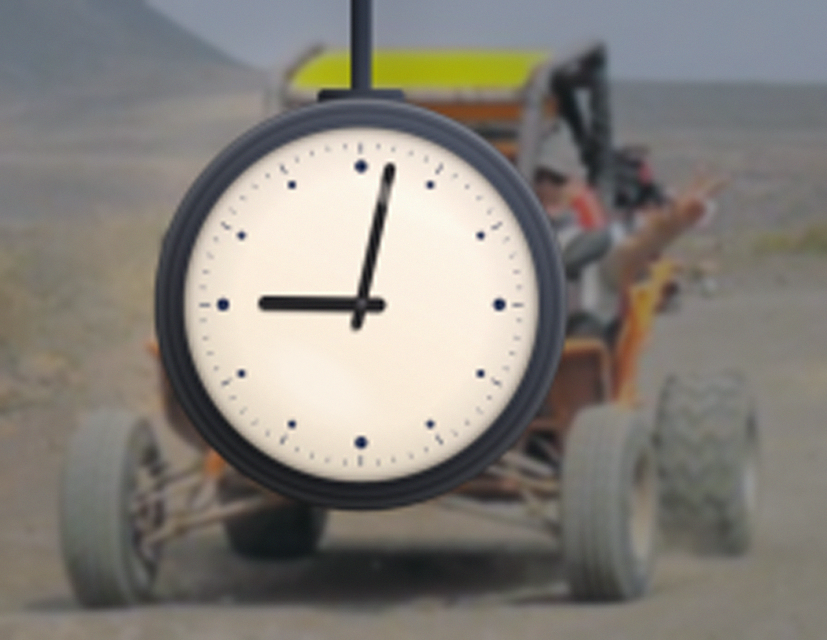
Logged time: 9,02
